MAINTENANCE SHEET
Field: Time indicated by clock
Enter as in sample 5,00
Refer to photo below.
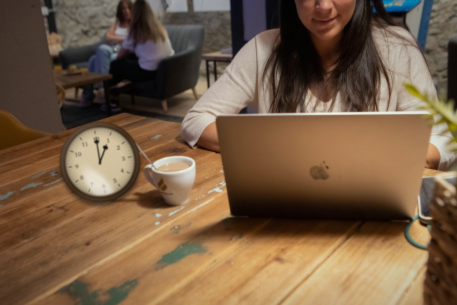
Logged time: 1,00
